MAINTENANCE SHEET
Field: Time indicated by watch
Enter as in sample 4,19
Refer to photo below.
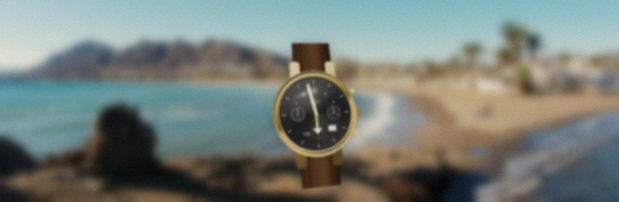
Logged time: 5,58
